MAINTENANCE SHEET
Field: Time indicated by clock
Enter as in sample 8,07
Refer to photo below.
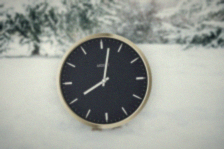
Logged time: 8,02
